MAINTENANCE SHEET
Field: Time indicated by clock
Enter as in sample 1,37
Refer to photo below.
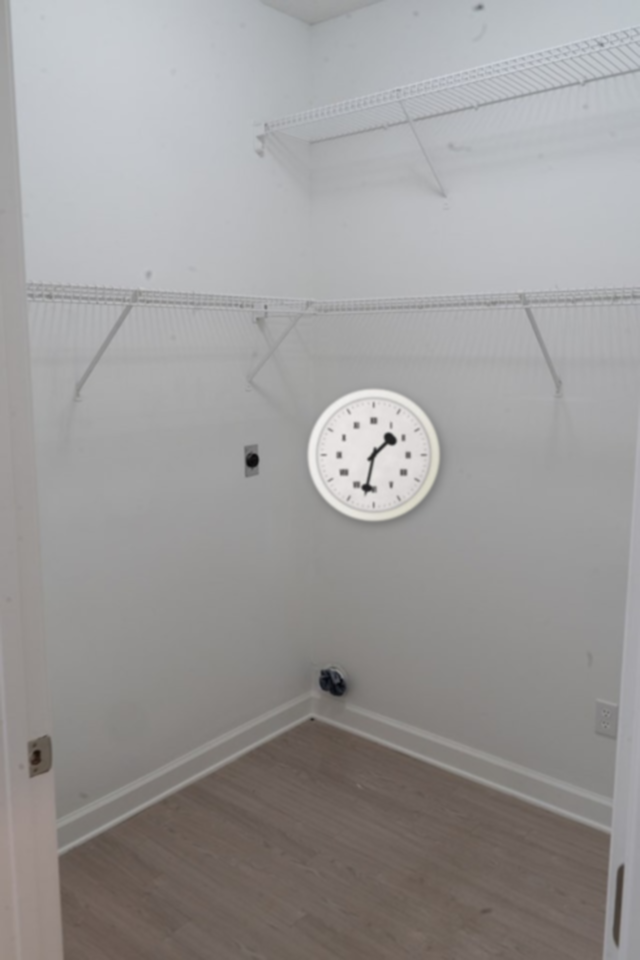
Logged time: 1,32
